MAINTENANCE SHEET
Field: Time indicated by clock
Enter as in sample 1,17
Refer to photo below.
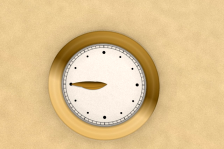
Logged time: 8,45
